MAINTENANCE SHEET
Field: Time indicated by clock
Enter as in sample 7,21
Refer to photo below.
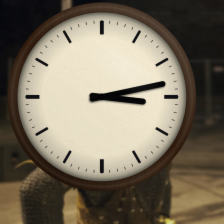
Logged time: 3,13
